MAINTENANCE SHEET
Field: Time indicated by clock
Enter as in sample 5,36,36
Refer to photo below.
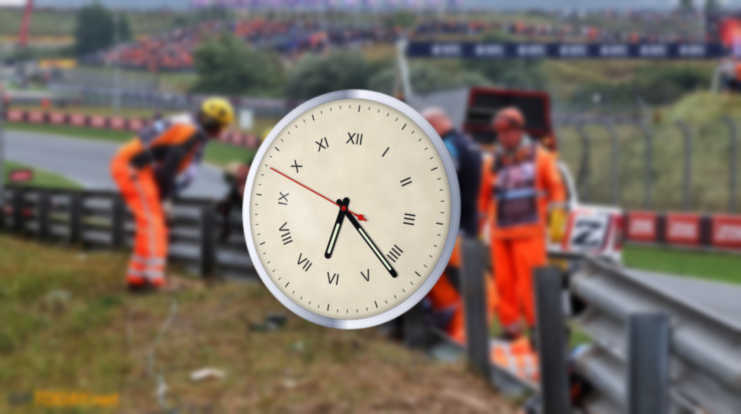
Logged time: 6,21,48
